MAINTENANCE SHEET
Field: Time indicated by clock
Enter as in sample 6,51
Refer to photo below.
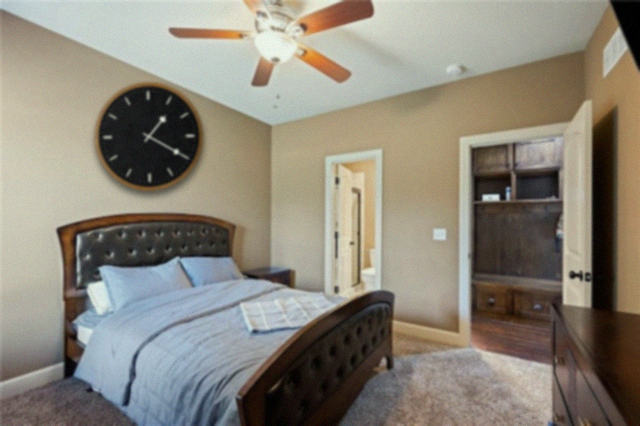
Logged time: 1,20
